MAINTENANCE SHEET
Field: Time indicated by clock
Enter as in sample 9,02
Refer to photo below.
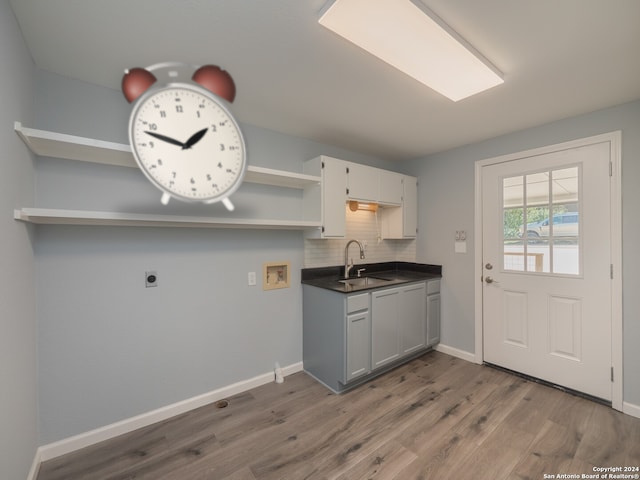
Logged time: 1,48
